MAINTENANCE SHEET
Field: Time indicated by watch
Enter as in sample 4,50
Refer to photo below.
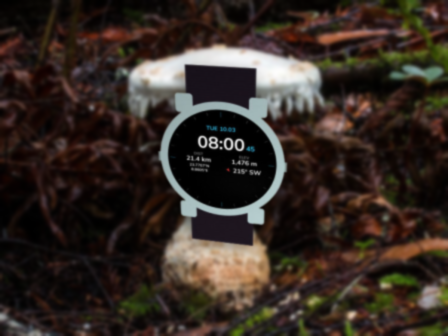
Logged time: 8,00
